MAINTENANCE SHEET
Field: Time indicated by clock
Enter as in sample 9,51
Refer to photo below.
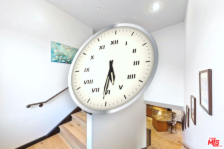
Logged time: 5,31
